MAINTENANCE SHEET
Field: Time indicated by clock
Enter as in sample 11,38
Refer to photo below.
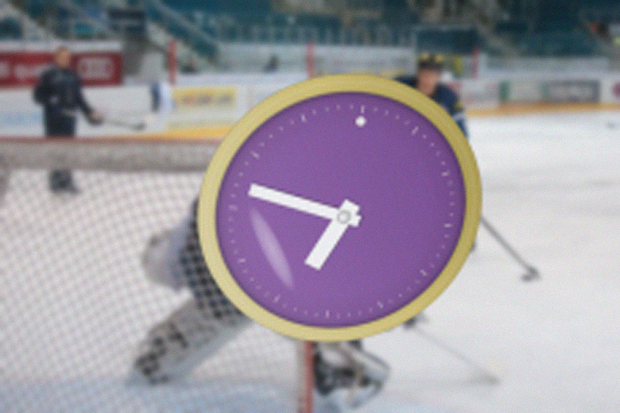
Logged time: 6,47
